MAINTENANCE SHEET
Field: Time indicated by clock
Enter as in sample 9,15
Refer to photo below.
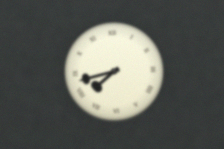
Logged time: 7,43
